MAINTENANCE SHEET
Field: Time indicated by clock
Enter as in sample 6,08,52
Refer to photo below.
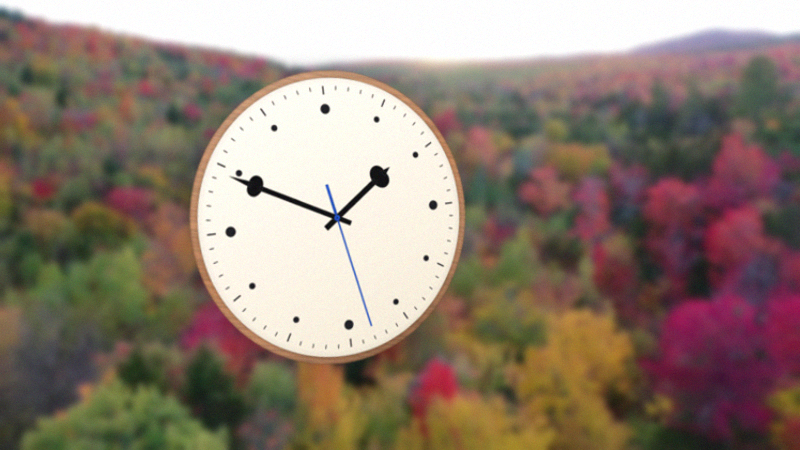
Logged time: 1,49,28
